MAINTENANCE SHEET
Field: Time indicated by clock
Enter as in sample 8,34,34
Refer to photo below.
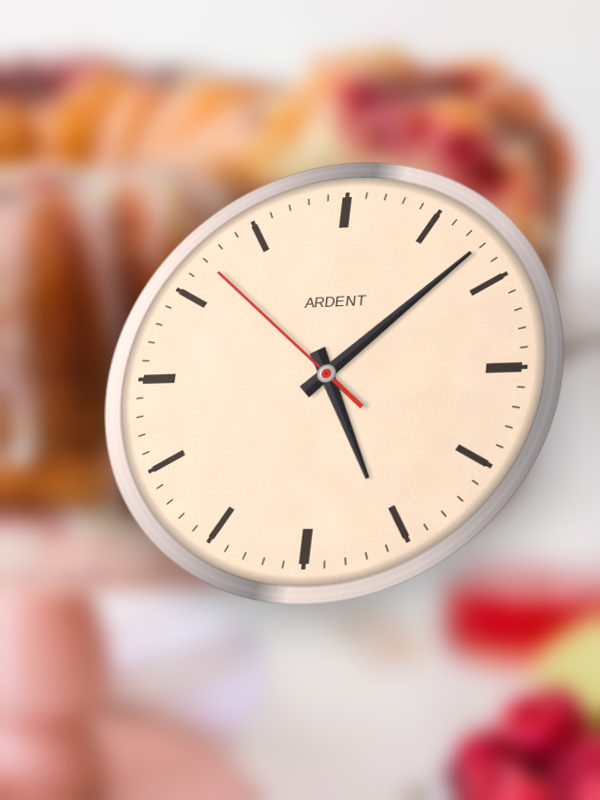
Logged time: 5,07,52
